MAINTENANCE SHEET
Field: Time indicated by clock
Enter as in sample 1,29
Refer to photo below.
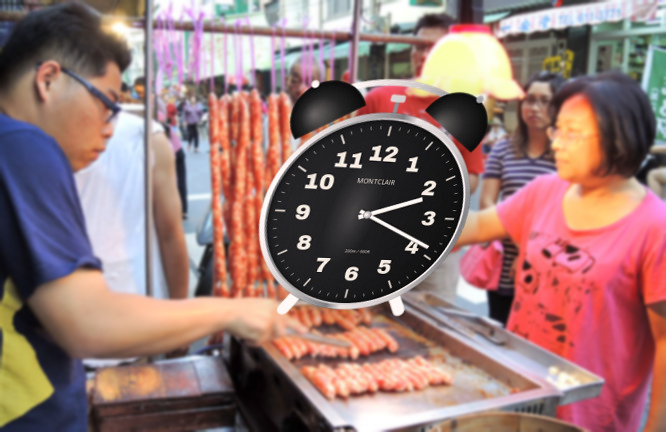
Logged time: 2,19
